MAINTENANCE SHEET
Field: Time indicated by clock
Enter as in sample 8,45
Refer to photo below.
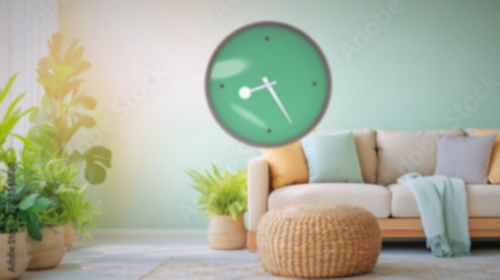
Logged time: 8,25
